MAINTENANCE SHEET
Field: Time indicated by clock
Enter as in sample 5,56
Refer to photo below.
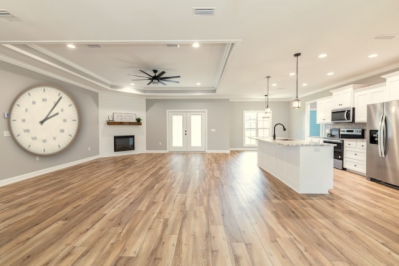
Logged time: 2,06
